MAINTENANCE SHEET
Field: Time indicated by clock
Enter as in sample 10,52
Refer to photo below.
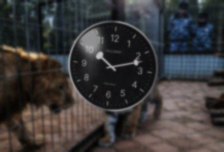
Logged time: 10,12
